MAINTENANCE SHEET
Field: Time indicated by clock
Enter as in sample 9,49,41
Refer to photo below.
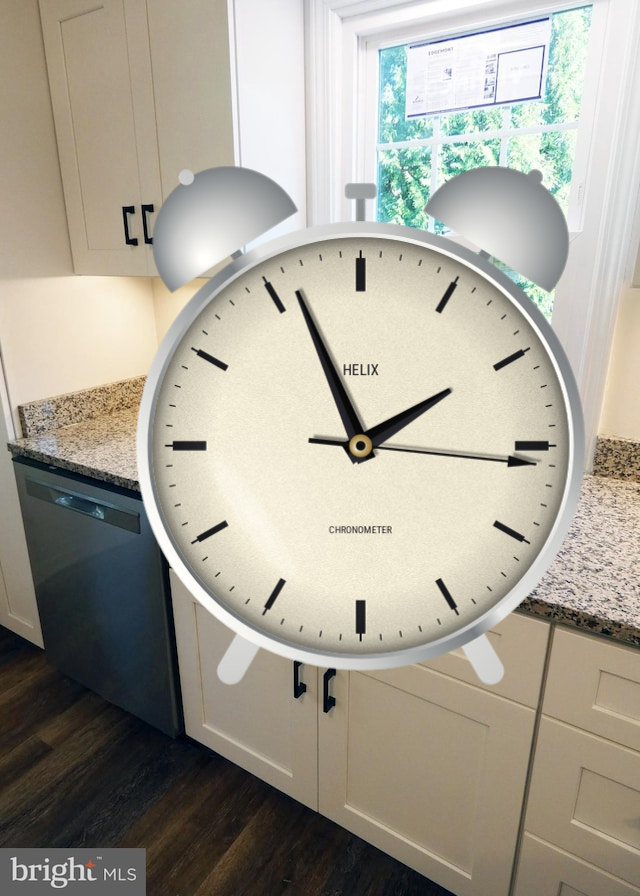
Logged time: 1,56,16
